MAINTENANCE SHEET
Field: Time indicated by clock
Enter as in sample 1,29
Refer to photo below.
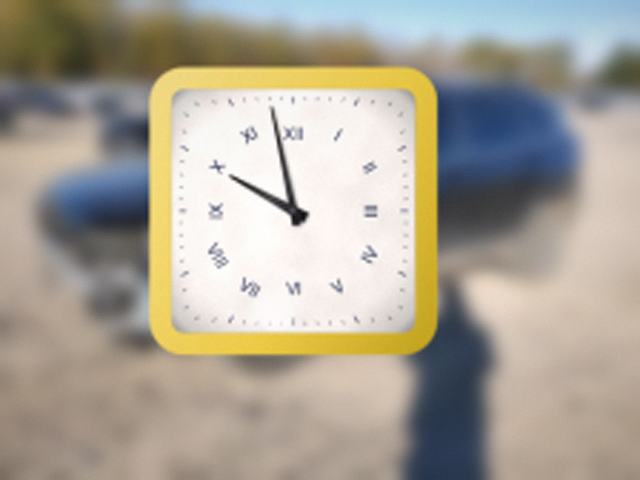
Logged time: 9,58
